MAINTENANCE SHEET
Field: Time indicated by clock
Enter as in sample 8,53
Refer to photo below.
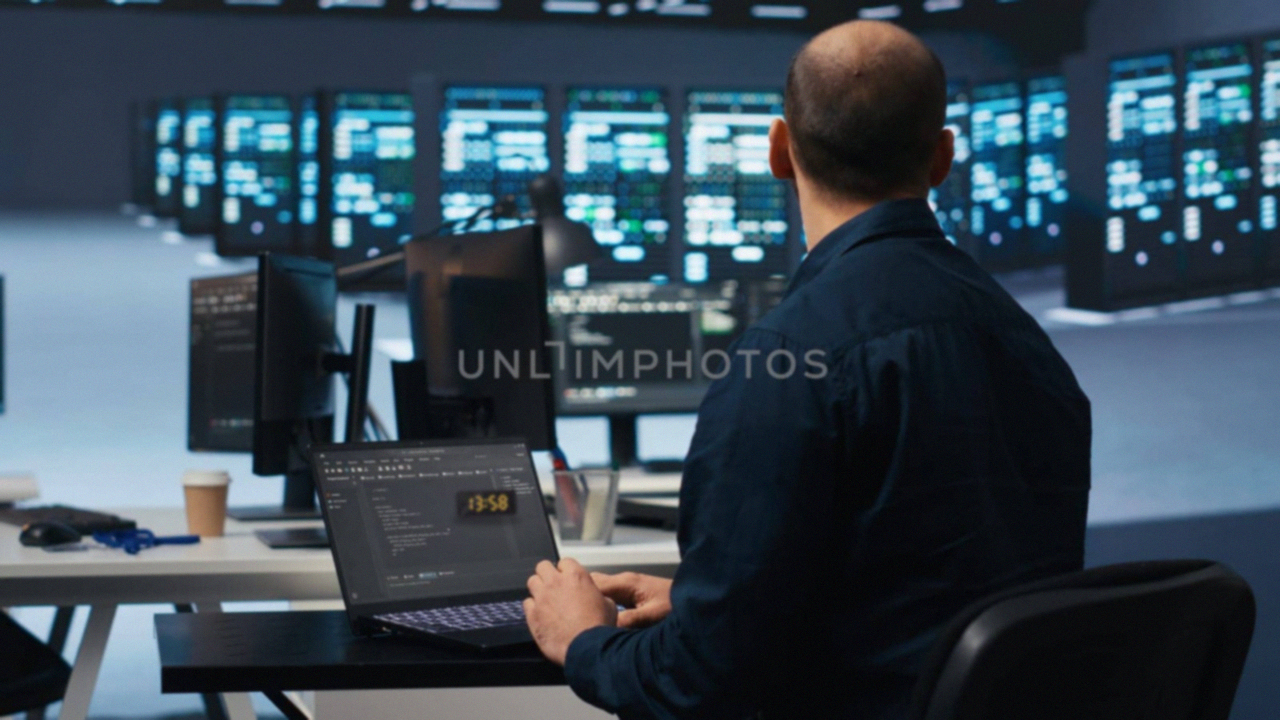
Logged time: 13,58
